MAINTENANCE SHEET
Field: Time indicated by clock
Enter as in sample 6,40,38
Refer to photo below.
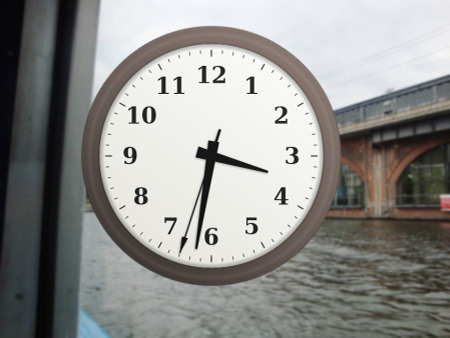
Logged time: 3,31,33
